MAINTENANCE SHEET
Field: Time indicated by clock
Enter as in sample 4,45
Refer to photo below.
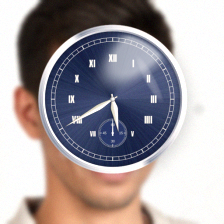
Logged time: 5,40
